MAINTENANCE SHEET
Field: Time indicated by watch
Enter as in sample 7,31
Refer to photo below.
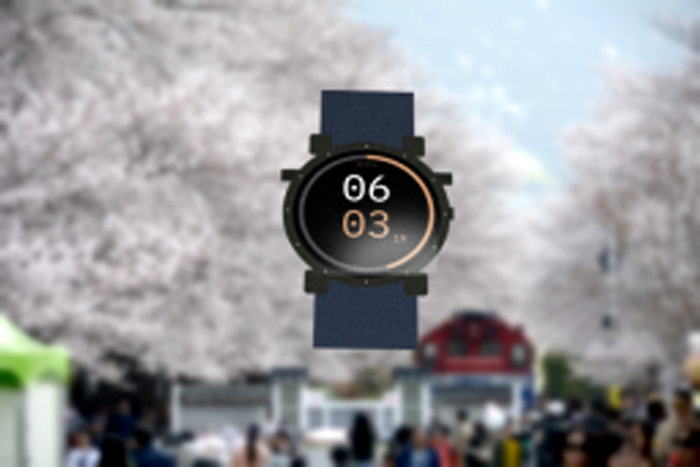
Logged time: 6,03
